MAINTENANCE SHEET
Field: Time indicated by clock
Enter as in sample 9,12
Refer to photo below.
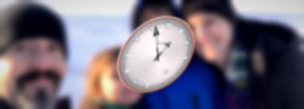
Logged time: 12,56
